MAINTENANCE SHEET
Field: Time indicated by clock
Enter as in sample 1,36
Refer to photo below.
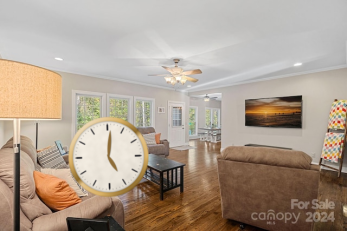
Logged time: 5,01
